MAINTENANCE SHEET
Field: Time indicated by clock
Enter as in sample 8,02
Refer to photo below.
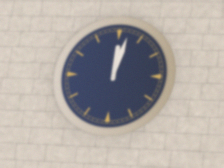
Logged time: 12,02
